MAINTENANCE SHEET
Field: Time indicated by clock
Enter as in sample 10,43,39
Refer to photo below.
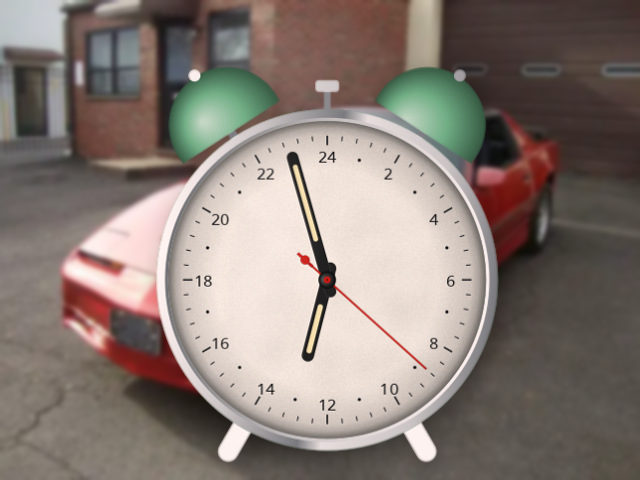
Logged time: 12,57,22
